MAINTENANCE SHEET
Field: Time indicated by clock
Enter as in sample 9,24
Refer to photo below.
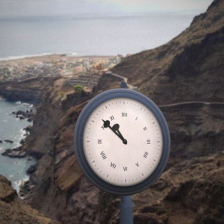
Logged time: 10,52
